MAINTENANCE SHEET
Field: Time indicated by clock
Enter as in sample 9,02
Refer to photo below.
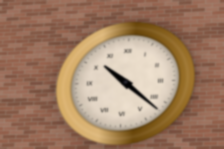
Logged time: 10,22
